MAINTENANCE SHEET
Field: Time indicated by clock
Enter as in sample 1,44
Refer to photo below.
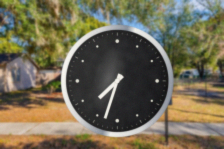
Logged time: 7,33
